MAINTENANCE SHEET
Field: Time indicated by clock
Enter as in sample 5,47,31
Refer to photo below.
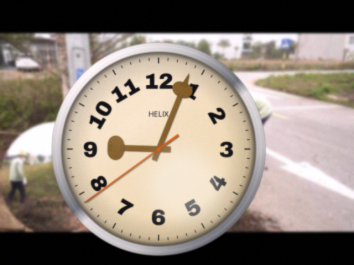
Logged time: 9,03,39
